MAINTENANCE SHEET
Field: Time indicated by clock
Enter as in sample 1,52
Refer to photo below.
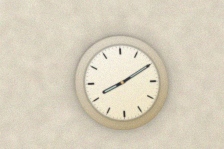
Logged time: 8,10
